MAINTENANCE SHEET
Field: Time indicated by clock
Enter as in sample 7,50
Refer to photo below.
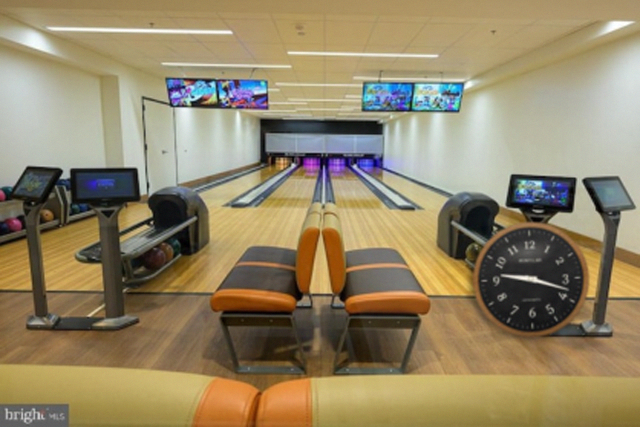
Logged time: 9,18
